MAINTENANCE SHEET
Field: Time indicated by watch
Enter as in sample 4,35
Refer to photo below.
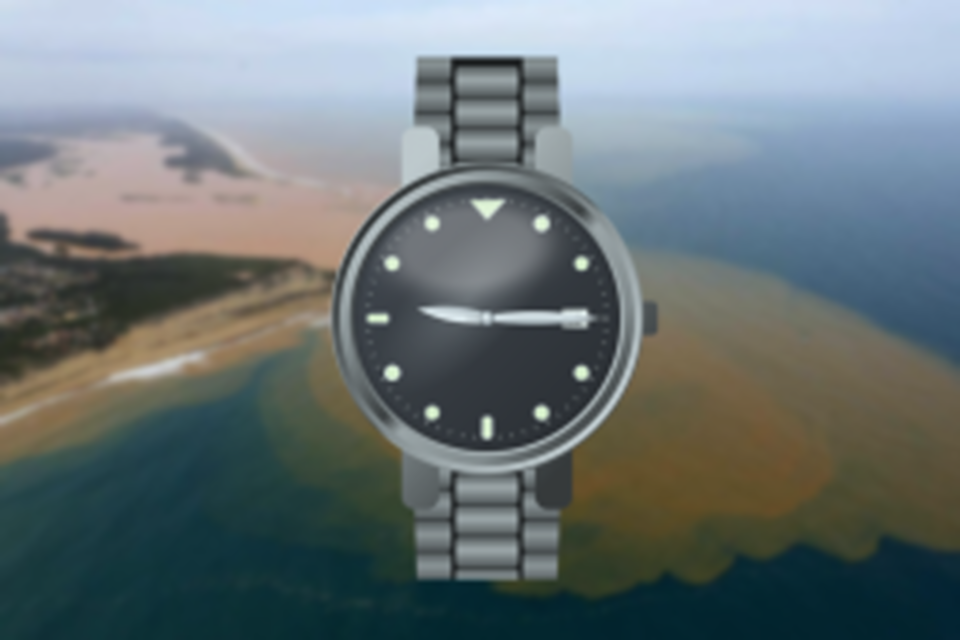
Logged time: 9,15
